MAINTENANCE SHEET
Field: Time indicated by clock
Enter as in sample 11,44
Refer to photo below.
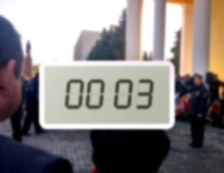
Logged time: 0,03
